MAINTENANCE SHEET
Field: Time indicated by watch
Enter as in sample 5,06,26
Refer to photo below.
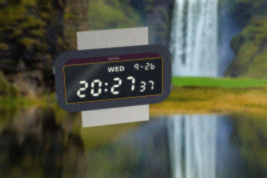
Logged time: 20,27,37
